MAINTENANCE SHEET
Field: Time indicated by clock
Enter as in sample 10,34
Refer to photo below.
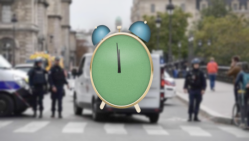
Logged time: 11,59
